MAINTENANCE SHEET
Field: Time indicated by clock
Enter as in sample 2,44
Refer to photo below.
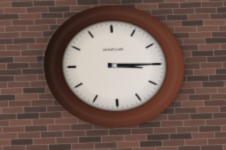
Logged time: 3,15
